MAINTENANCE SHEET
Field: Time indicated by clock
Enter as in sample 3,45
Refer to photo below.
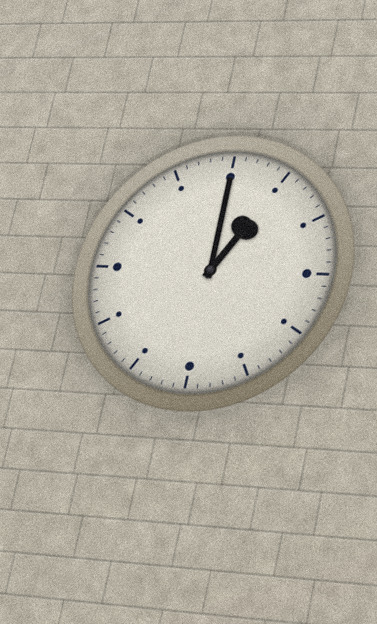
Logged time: 1,00
